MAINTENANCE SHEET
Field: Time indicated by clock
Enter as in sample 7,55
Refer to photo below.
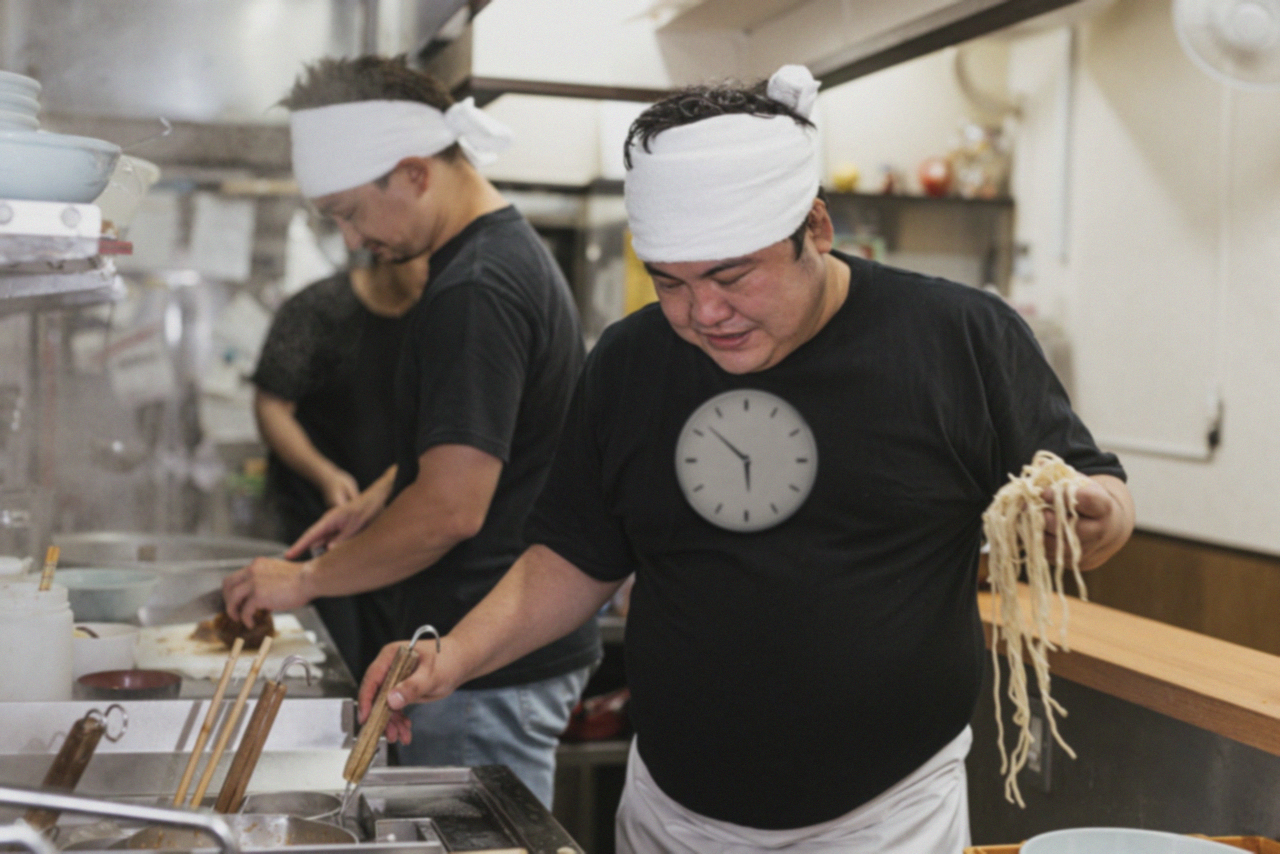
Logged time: 5,52
